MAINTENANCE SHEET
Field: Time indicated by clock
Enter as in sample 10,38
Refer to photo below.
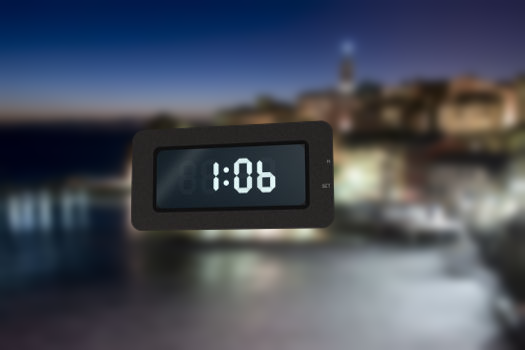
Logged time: 1,06
